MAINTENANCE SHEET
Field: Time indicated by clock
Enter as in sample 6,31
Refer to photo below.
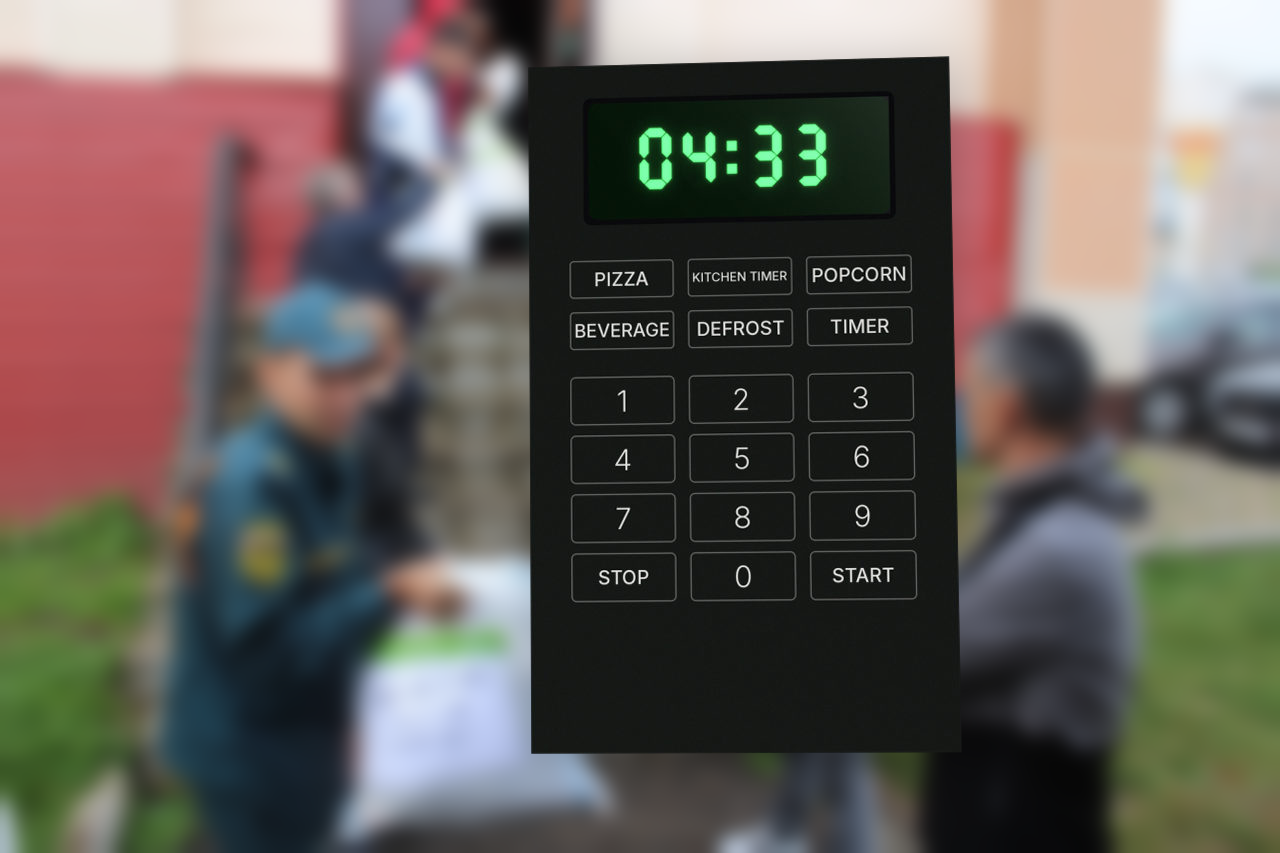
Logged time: 4,33
